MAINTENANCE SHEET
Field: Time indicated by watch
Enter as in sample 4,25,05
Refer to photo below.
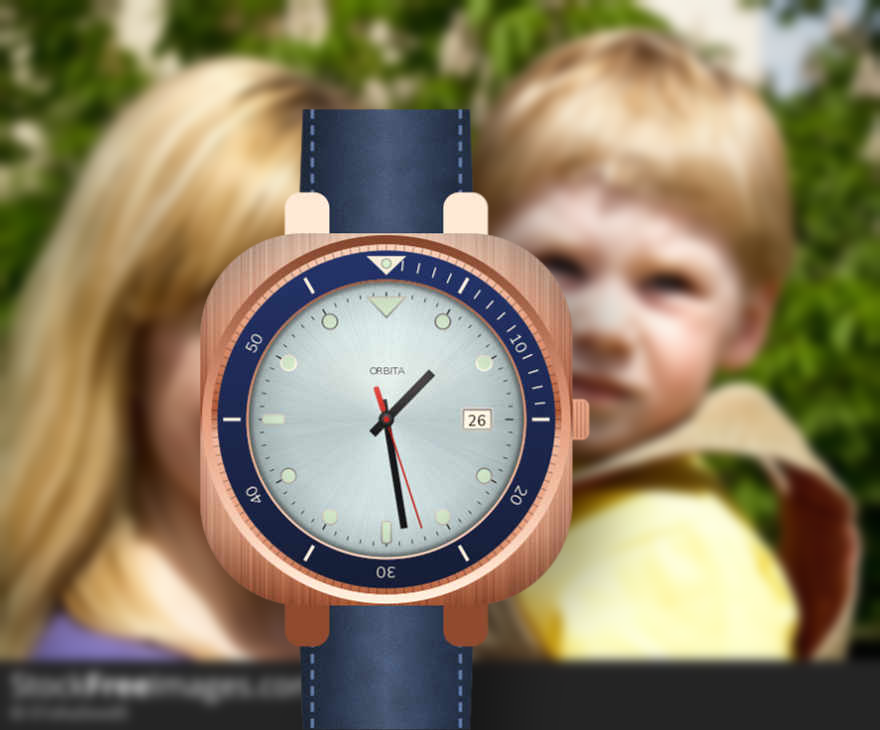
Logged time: 1,28,27
